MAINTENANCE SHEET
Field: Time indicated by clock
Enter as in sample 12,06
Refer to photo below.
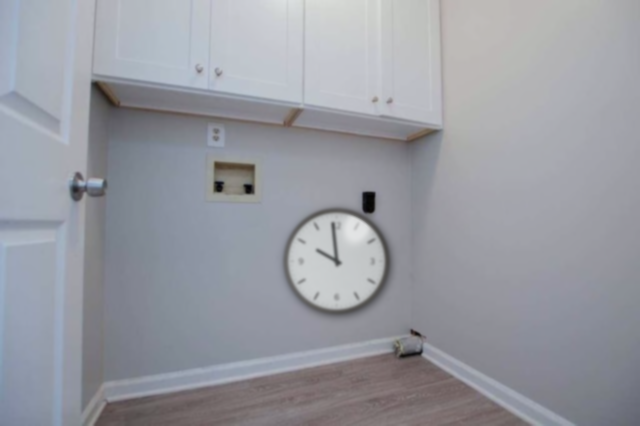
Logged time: 9,59
